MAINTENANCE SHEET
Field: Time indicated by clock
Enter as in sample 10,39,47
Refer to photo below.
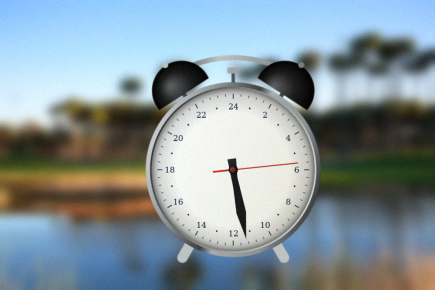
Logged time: 11,28,14
